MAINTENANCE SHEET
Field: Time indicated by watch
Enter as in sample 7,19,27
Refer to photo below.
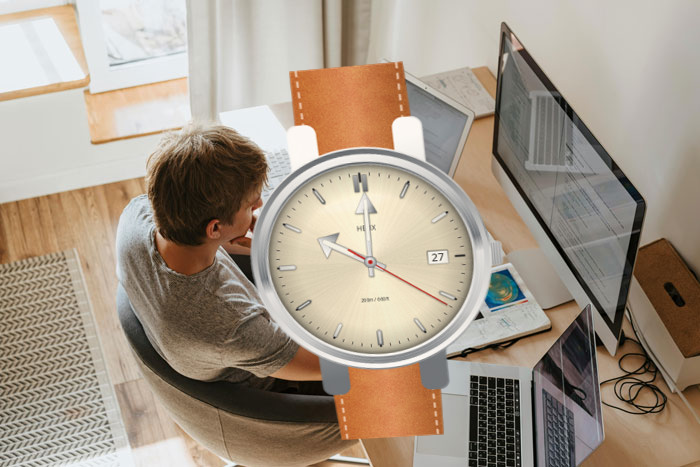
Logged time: 10,00,21
